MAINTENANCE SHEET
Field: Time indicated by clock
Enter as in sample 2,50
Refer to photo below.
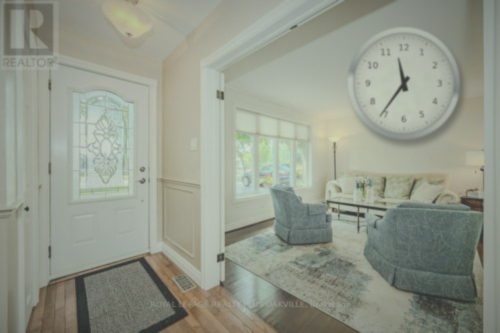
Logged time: 11,36
